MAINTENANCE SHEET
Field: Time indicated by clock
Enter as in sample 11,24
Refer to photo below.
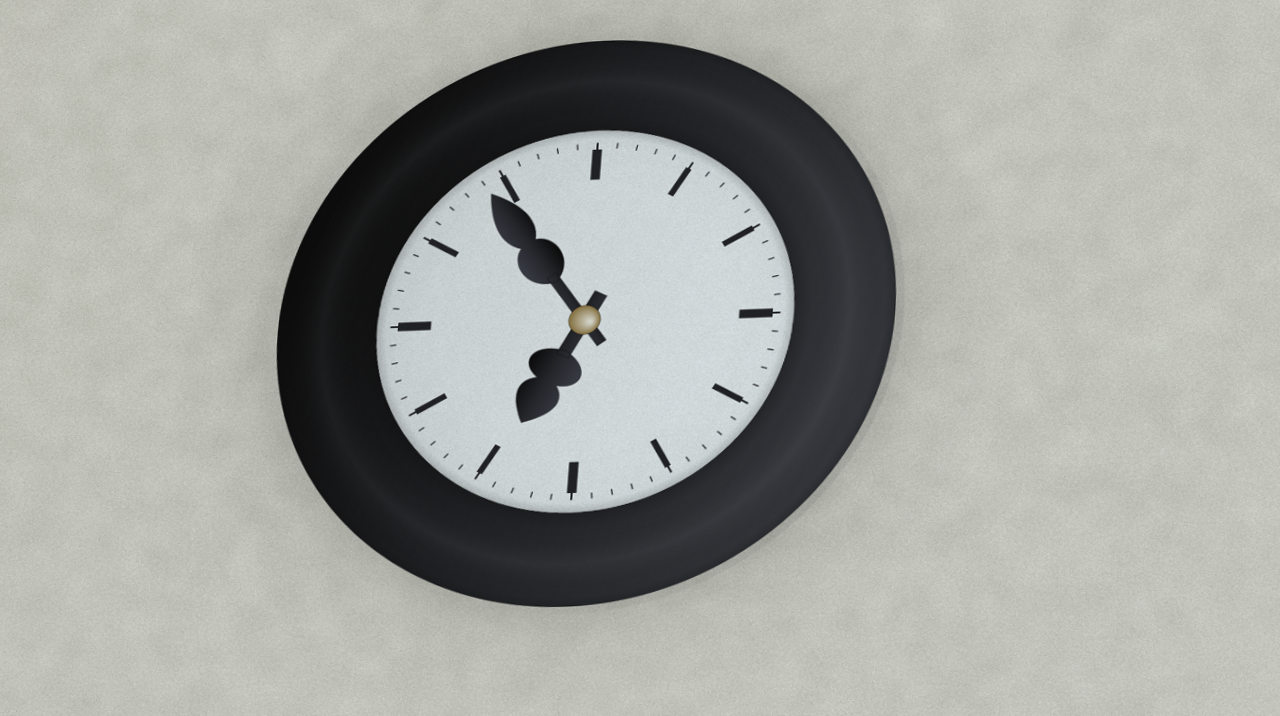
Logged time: 6,54
